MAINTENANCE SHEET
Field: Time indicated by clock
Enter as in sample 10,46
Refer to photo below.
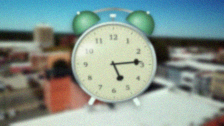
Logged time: 5,14
